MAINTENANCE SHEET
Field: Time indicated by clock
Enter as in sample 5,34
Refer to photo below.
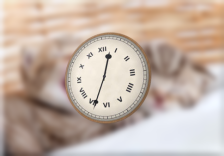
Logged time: 12,34
